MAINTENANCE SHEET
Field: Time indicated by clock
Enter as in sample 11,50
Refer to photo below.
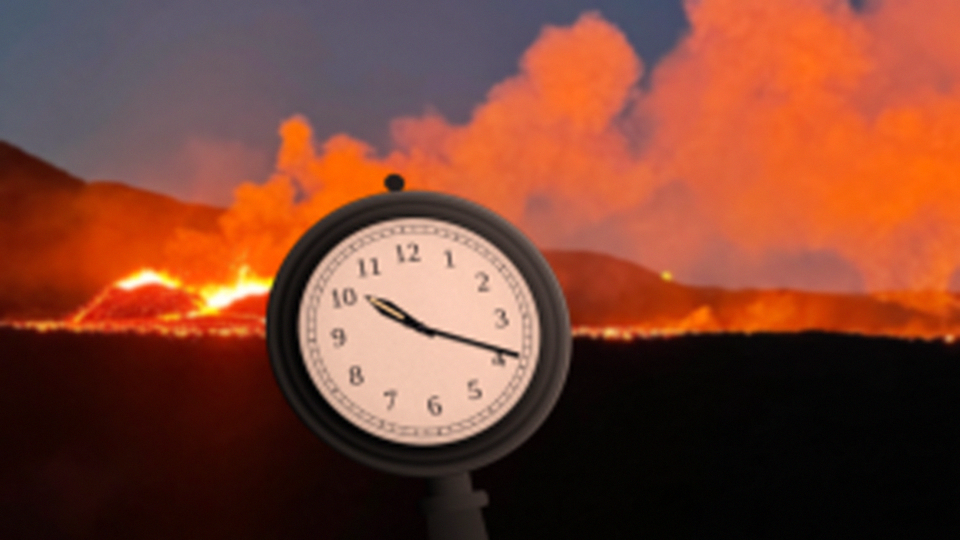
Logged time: 10,19
